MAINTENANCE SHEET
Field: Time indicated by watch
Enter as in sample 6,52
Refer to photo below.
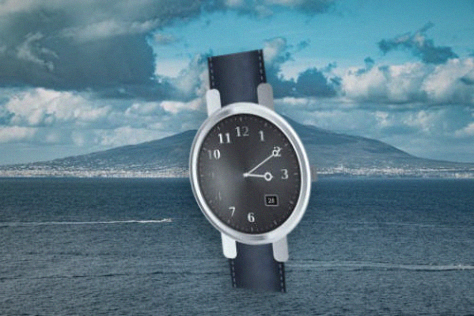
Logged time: 3,10
